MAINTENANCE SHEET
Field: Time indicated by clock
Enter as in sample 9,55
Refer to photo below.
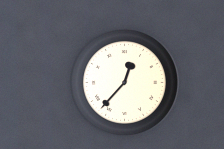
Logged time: 12,37
